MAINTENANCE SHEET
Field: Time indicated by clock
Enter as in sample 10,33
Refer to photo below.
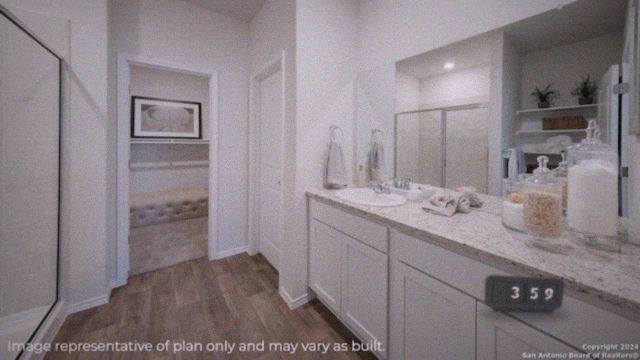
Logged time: 3,59
